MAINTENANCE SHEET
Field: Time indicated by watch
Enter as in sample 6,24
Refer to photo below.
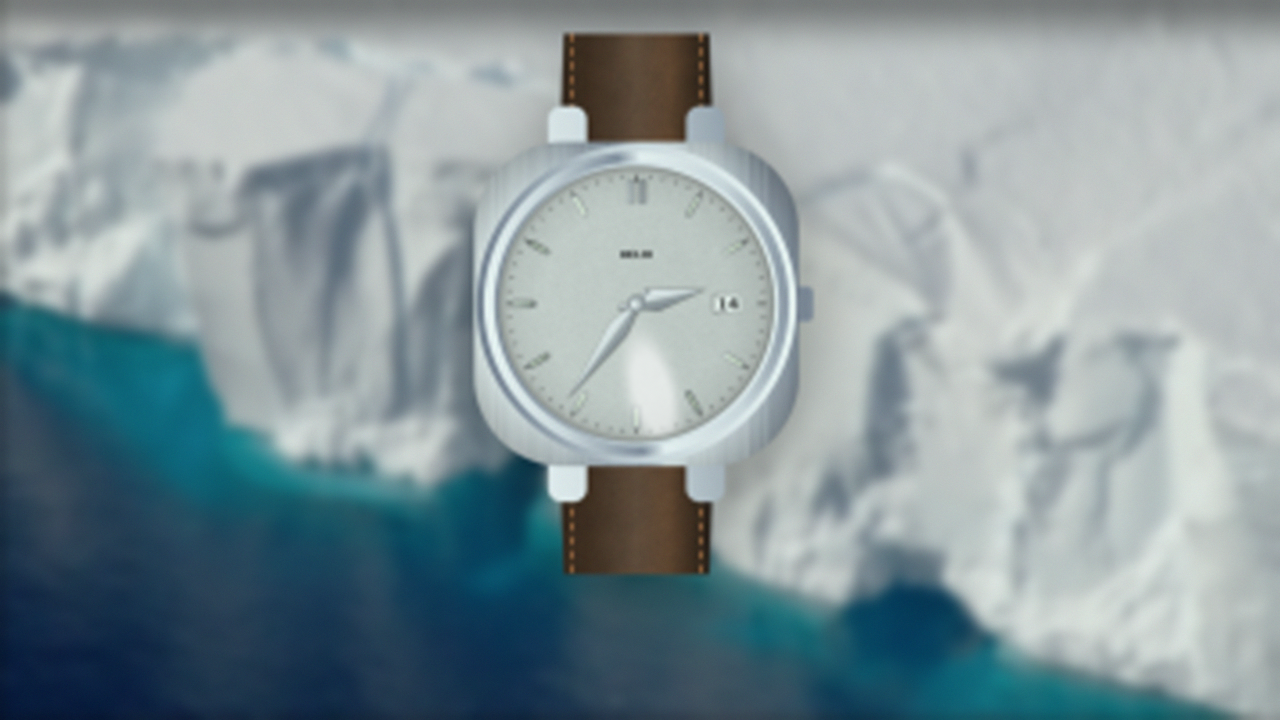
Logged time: 2,36
